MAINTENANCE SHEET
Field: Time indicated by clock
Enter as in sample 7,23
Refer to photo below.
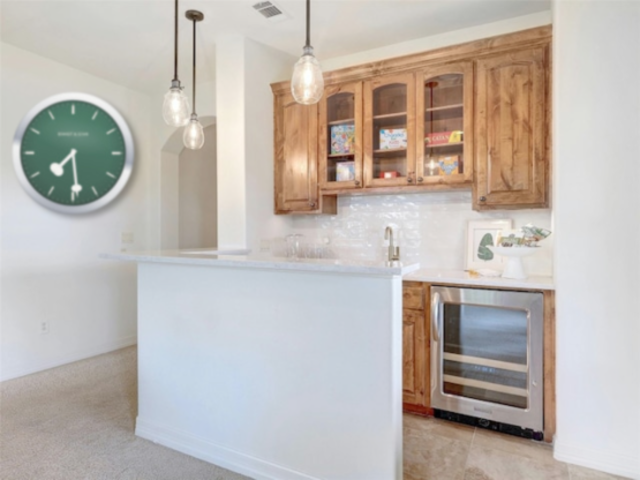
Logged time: 7,29
